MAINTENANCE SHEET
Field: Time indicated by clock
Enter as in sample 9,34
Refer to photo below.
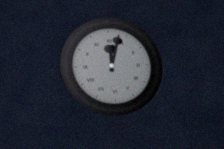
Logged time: 12,03
